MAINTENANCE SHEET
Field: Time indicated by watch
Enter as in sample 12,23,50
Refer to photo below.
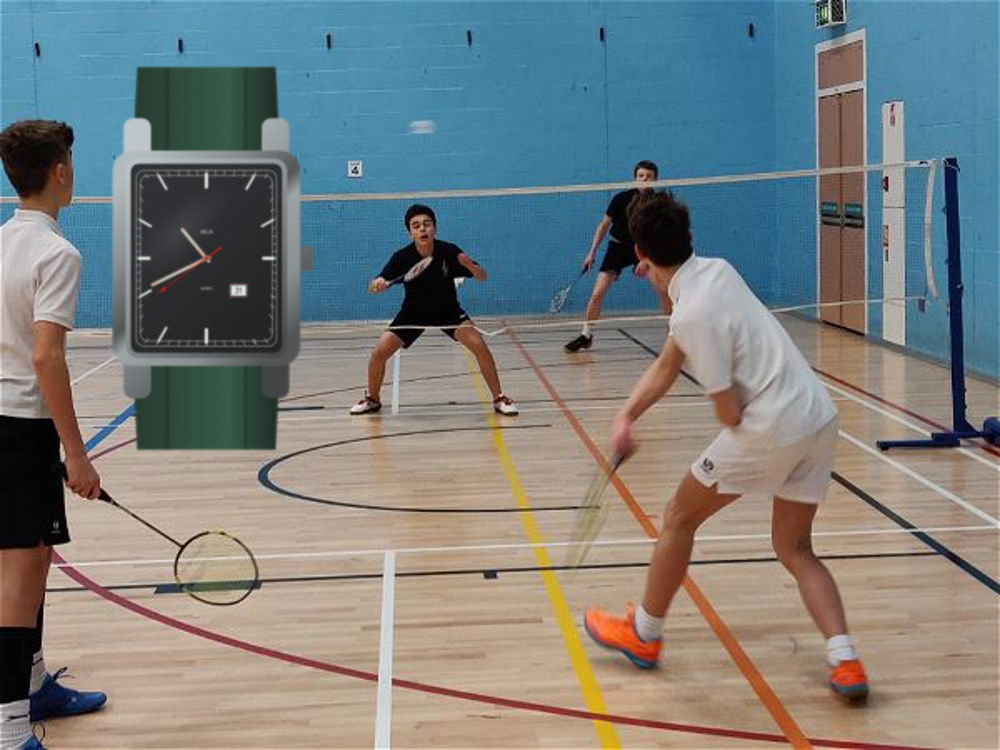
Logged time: 10,40,39
